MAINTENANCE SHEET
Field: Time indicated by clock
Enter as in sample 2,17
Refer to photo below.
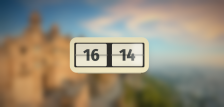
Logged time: 16,14
